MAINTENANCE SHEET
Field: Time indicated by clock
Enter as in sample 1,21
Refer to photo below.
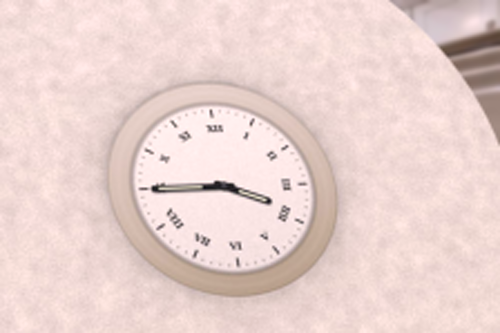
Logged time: 3,45
